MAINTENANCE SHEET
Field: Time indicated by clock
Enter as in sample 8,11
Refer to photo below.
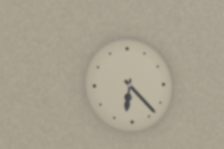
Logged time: 6,23
